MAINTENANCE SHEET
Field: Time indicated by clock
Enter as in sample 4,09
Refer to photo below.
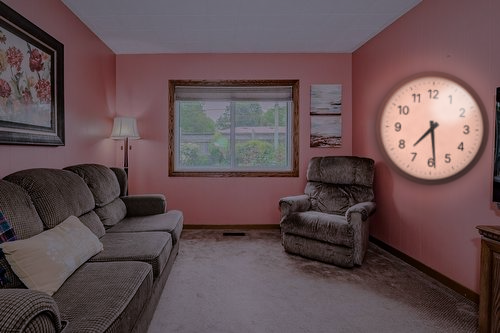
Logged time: 7,29
